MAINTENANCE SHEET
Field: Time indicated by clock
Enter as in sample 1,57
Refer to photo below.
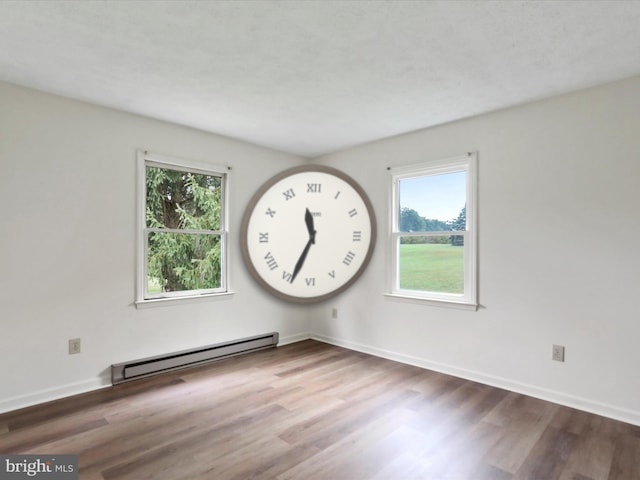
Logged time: 11,34
